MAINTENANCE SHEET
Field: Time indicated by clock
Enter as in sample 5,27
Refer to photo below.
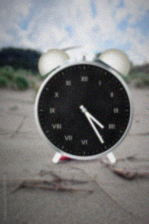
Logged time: 4,25
